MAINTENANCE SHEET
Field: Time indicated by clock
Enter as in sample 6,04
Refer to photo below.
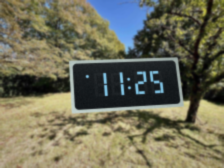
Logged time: 11,25
